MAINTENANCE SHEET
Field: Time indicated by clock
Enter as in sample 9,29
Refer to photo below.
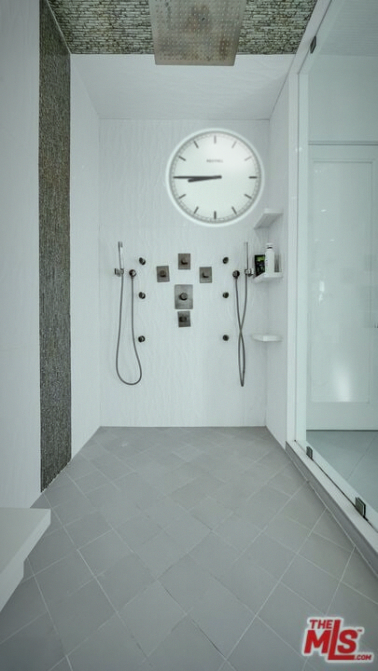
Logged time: 8,45
